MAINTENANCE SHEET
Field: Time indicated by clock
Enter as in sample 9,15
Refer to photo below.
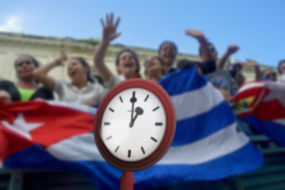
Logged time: 1,00
